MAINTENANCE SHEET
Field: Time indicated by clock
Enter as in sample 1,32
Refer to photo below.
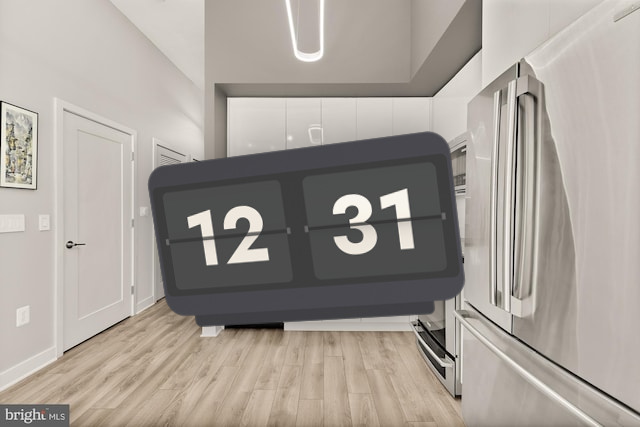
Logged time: 12,31
